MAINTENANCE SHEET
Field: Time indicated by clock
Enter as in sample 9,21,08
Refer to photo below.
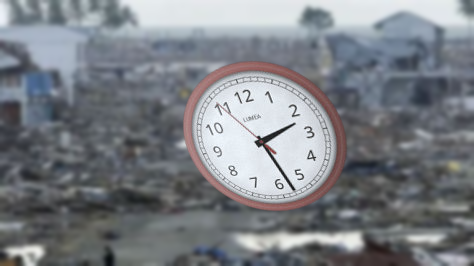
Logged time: 2,27,55
